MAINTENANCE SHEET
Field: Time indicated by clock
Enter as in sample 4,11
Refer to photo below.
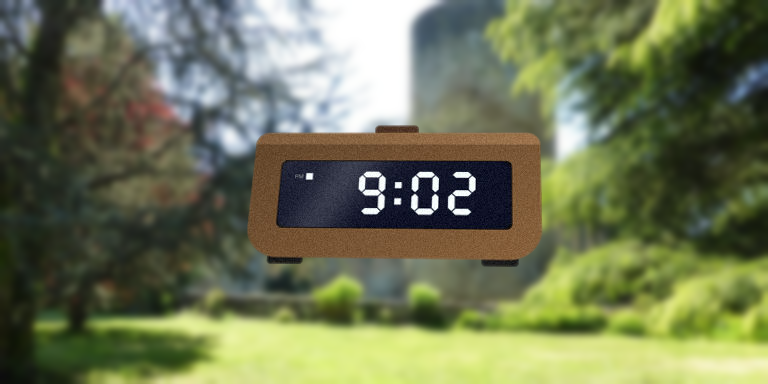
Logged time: 9,02
